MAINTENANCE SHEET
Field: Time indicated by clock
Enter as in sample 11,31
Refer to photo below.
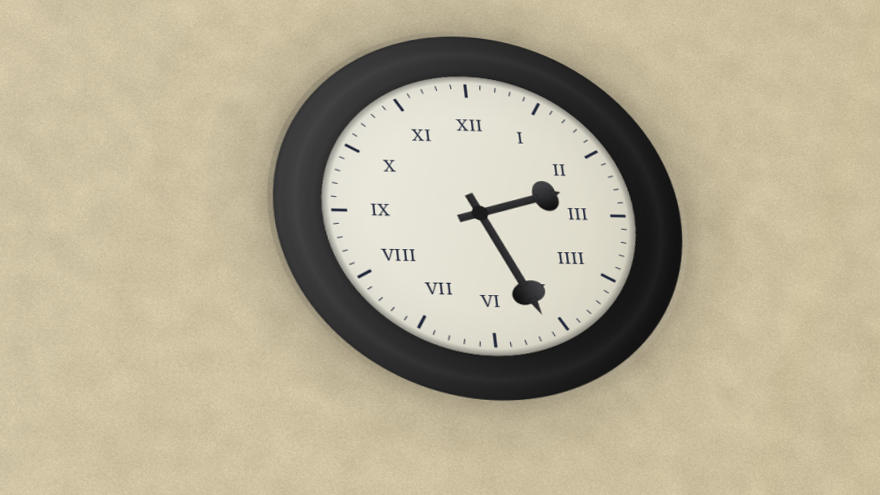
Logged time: 2,26
